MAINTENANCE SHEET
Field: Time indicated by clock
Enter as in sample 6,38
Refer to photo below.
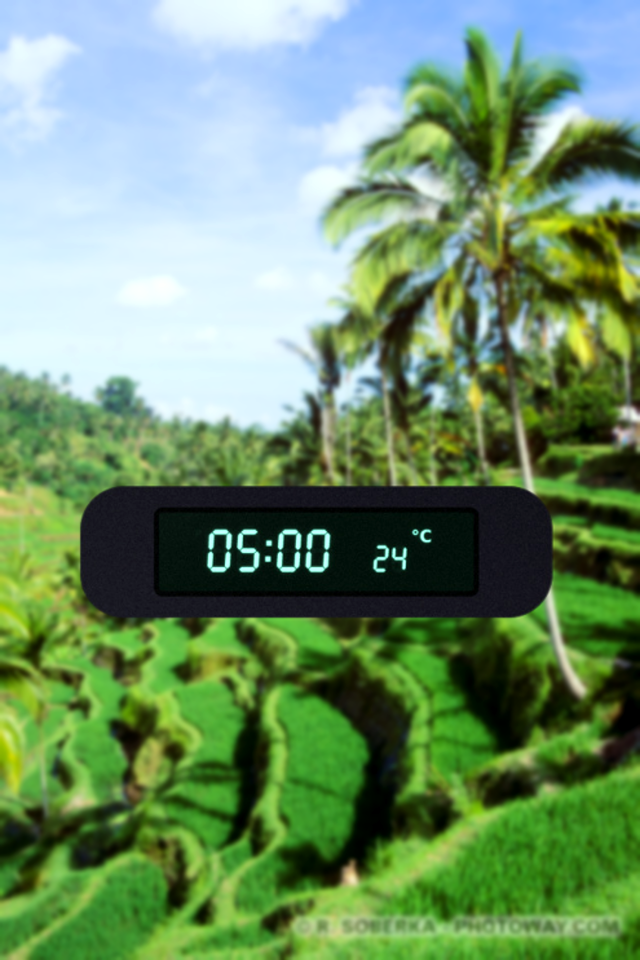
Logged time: 5,00
